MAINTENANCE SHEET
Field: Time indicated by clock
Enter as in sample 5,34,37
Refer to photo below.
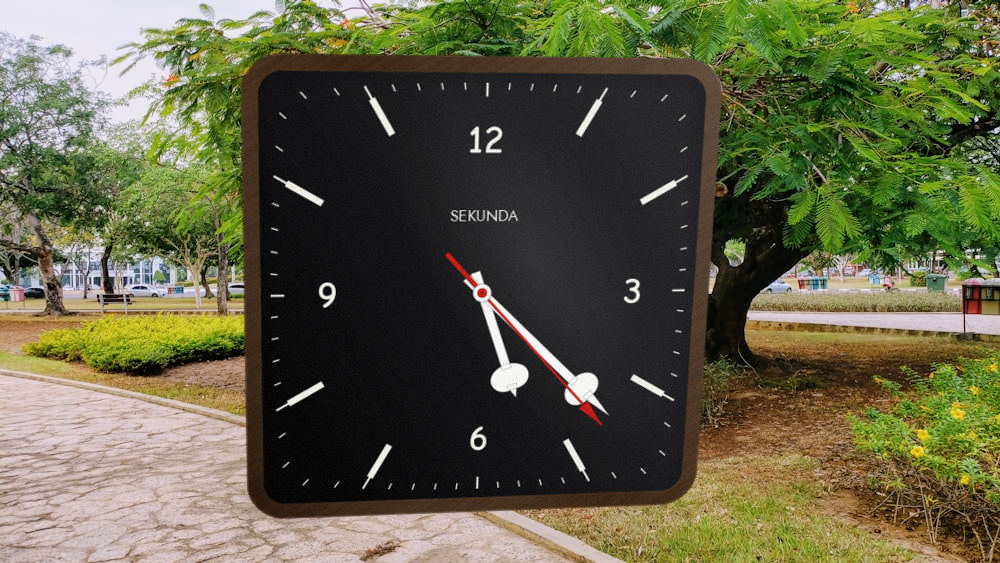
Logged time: 5,22,23
